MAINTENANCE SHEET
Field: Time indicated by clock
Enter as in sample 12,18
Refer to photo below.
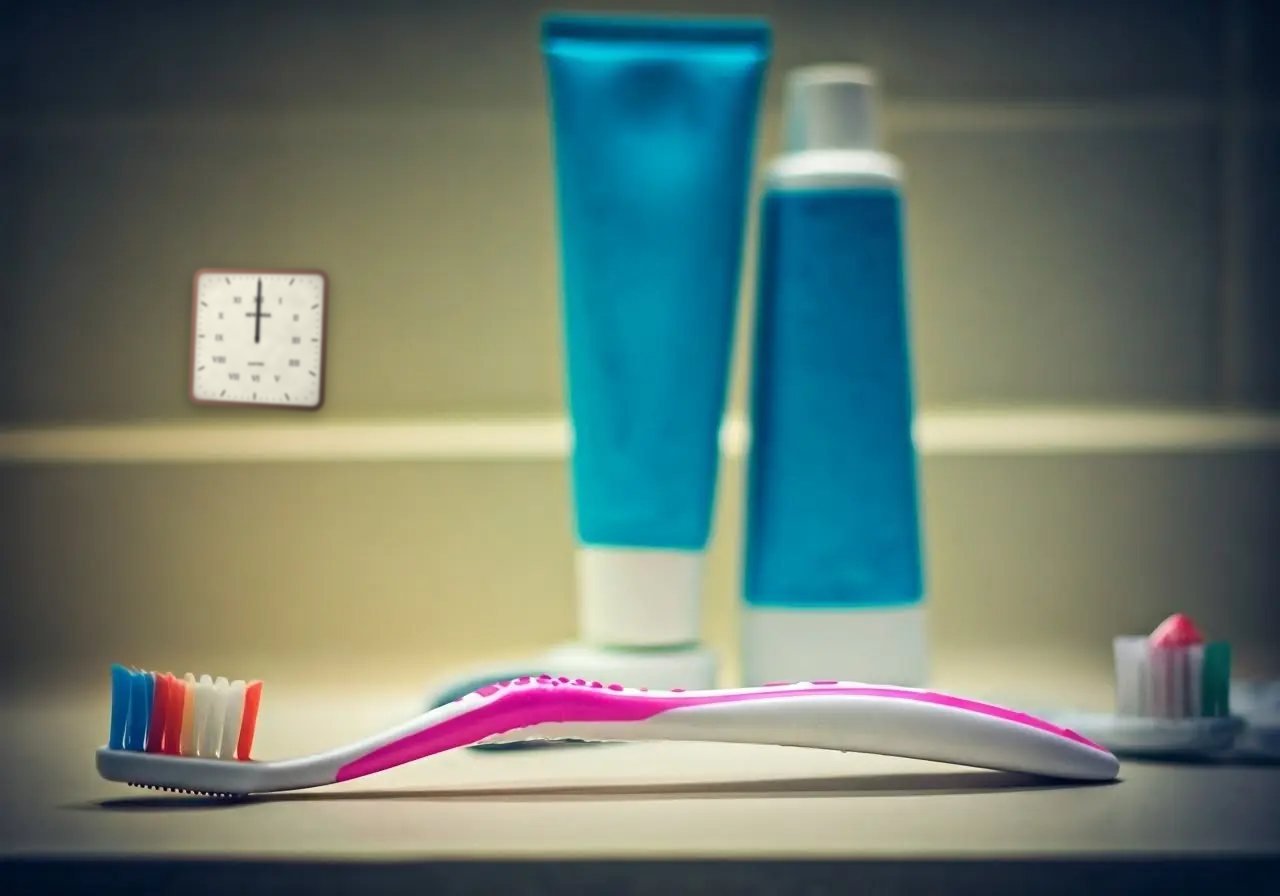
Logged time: 12,00
